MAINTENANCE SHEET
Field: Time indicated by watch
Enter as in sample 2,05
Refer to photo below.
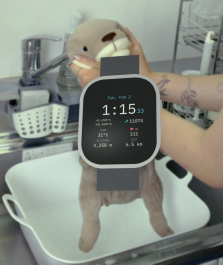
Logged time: 1,15
